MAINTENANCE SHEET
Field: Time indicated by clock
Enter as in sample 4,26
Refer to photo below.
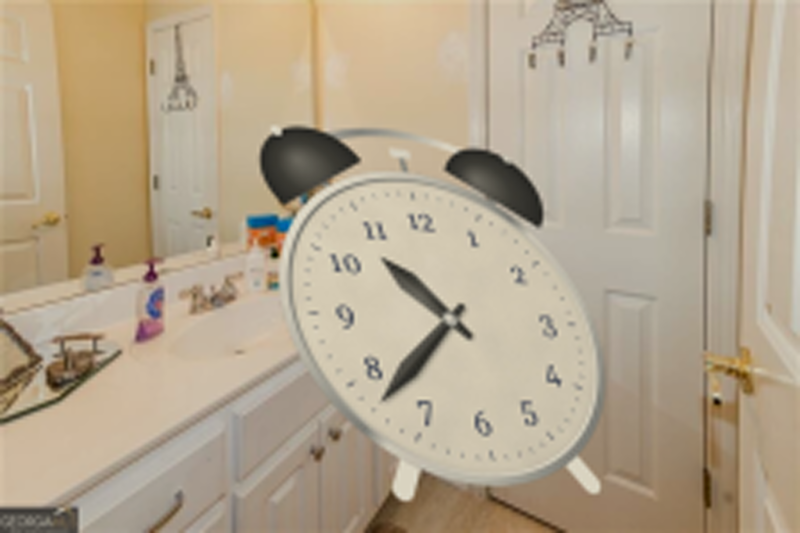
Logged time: 10,38
